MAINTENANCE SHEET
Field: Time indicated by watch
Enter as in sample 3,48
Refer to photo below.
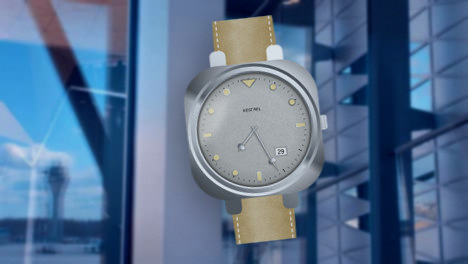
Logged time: 7,26
